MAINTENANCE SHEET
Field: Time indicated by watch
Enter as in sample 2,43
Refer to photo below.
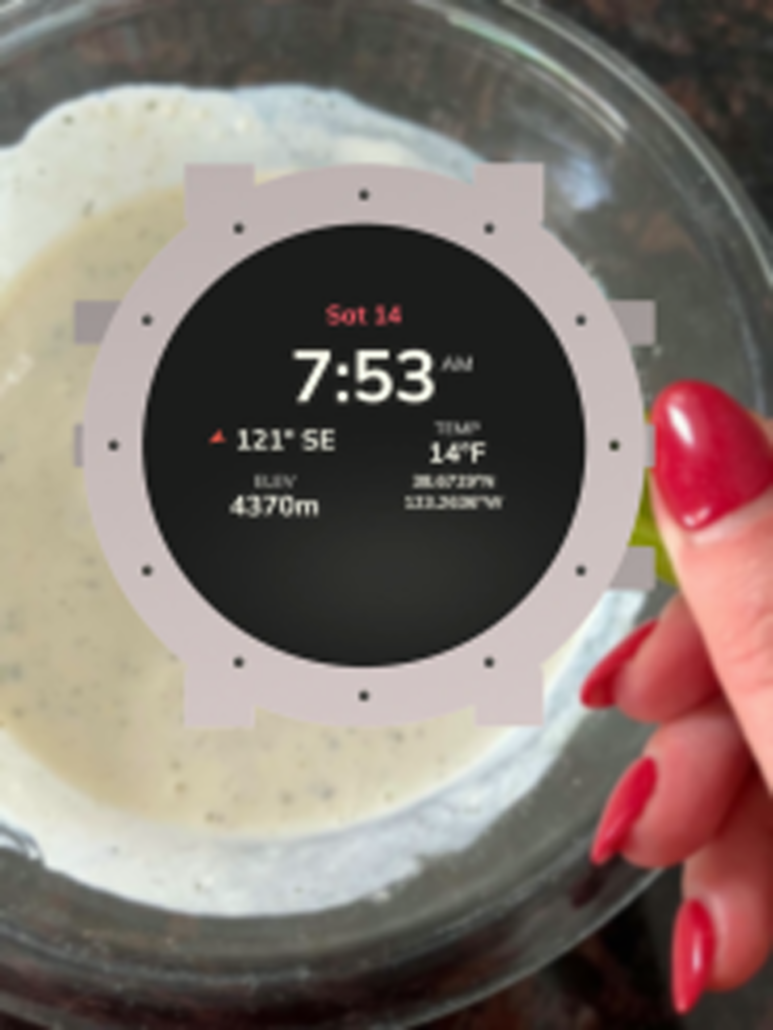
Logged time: 7,53
